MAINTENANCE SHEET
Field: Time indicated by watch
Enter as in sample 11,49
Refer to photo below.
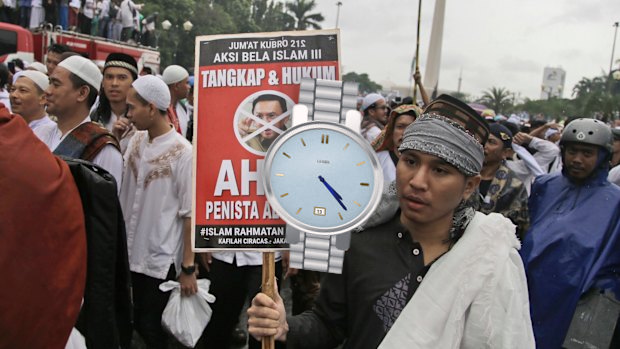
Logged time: 4,23
